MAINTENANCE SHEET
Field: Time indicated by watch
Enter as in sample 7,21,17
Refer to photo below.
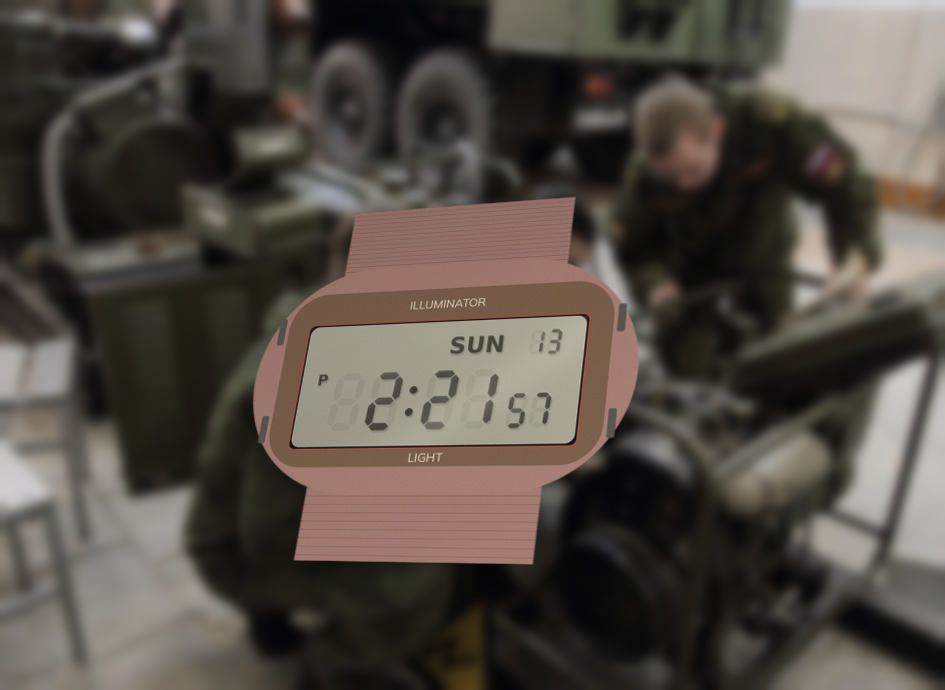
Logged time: 2,21,57
